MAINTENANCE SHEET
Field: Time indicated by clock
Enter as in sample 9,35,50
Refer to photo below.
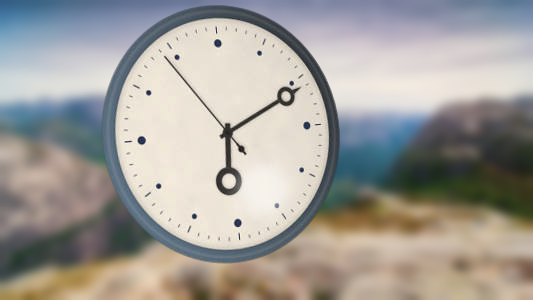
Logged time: 6,10,54
